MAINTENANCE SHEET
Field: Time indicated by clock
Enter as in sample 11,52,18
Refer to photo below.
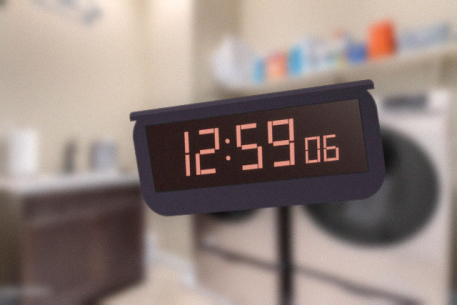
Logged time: 12,59,06
